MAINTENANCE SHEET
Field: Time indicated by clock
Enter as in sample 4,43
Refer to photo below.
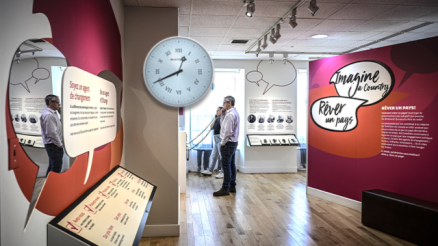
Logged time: 12,41
